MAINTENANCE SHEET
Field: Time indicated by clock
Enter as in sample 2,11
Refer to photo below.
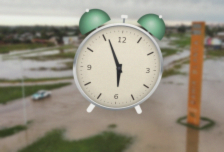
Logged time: 5,56
